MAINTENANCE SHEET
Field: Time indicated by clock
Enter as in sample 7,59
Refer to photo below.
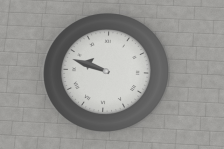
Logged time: 9,48
